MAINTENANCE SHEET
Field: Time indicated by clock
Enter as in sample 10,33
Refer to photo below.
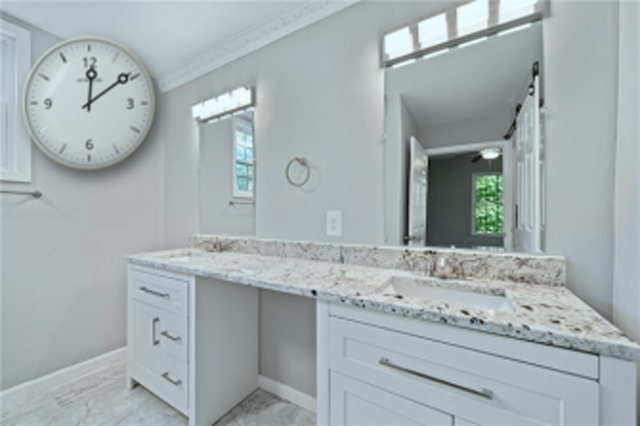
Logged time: 12,09
